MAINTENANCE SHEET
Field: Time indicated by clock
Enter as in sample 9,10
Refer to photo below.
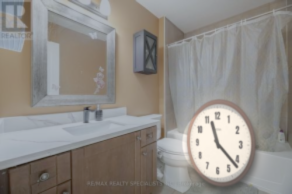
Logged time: 11,22
